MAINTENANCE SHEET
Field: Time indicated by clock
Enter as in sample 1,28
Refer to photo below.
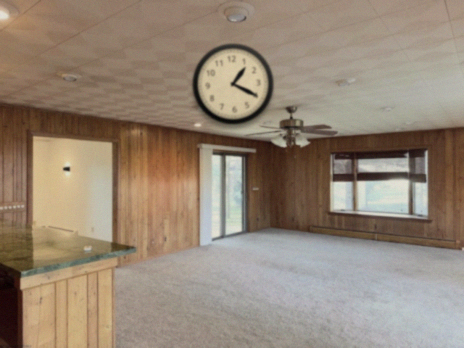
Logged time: 1,20
